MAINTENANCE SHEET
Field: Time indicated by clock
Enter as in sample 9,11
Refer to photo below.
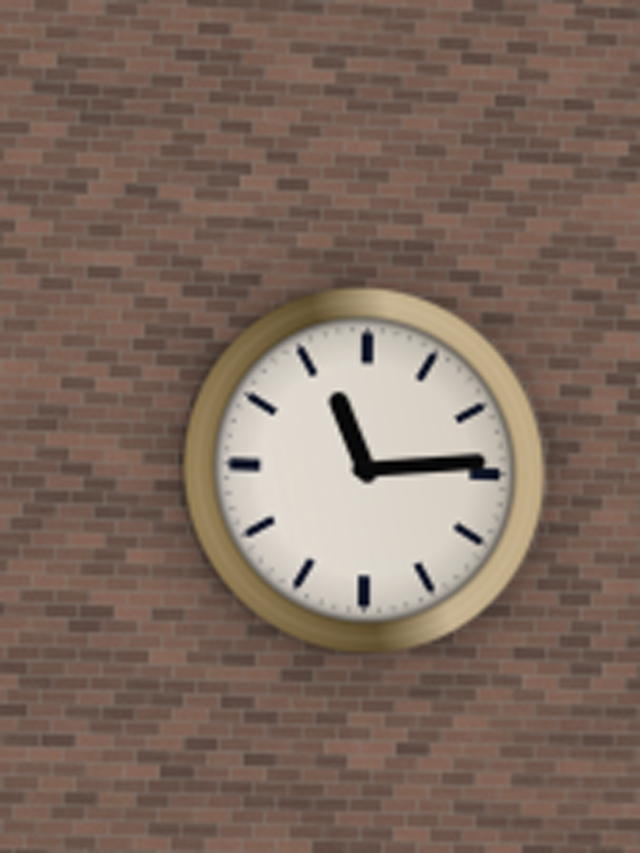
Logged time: 11,14
